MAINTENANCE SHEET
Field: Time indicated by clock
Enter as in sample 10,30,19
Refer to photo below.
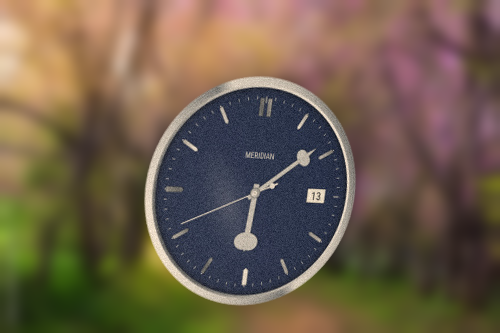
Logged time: 6,08,41
